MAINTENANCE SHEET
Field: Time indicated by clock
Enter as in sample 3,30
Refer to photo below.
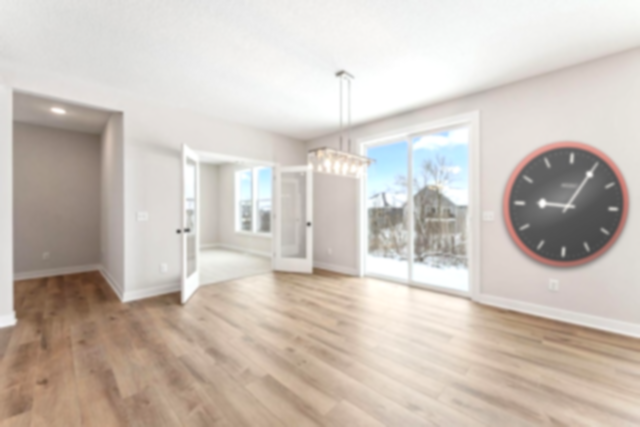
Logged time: 9,05
